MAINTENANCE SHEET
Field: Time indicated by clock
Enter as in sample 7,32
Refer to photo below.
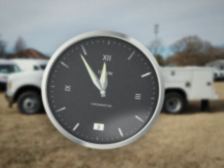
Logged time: 11,54
